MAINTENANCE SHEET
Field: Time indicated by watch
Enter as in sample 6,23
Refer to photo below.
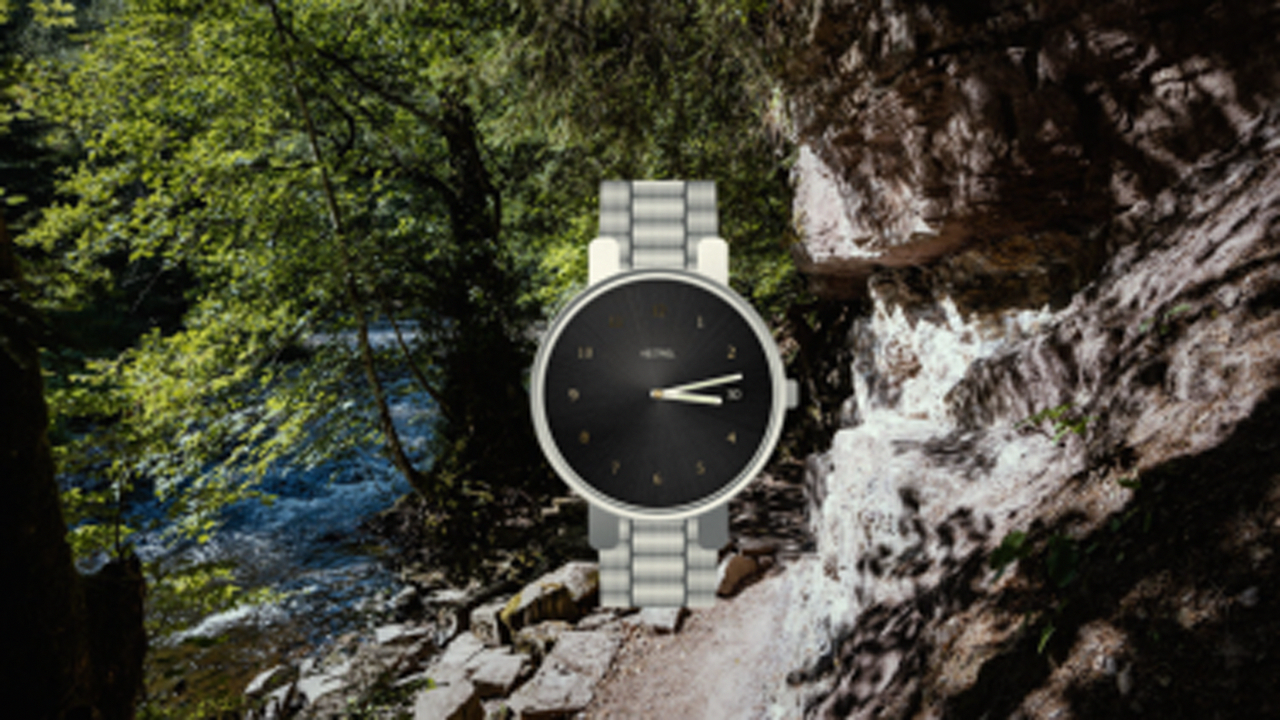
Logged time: 3,13
